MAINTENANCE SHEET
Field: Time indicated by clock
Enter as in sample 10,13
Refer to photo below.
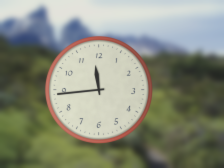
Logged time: 11,44
